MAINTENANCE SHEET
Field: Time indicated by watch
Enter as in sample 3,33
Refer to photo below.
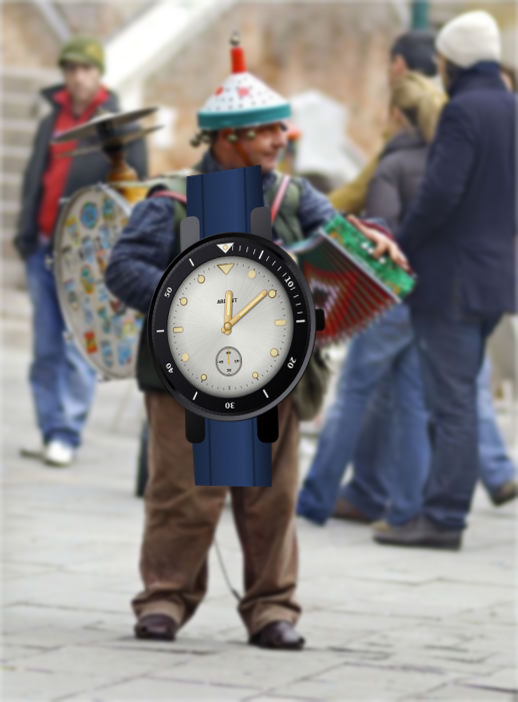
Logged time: 12,09
